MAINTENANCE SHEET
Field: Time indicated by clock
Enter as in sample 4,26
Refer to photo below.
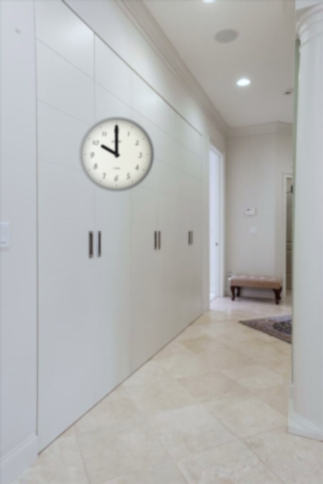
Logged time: 10,00
